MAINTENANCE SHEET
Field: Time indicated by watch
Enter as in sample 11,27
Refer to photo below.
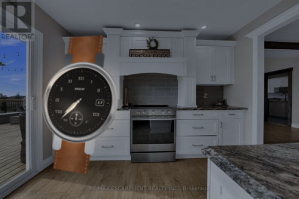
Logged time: 7,37
